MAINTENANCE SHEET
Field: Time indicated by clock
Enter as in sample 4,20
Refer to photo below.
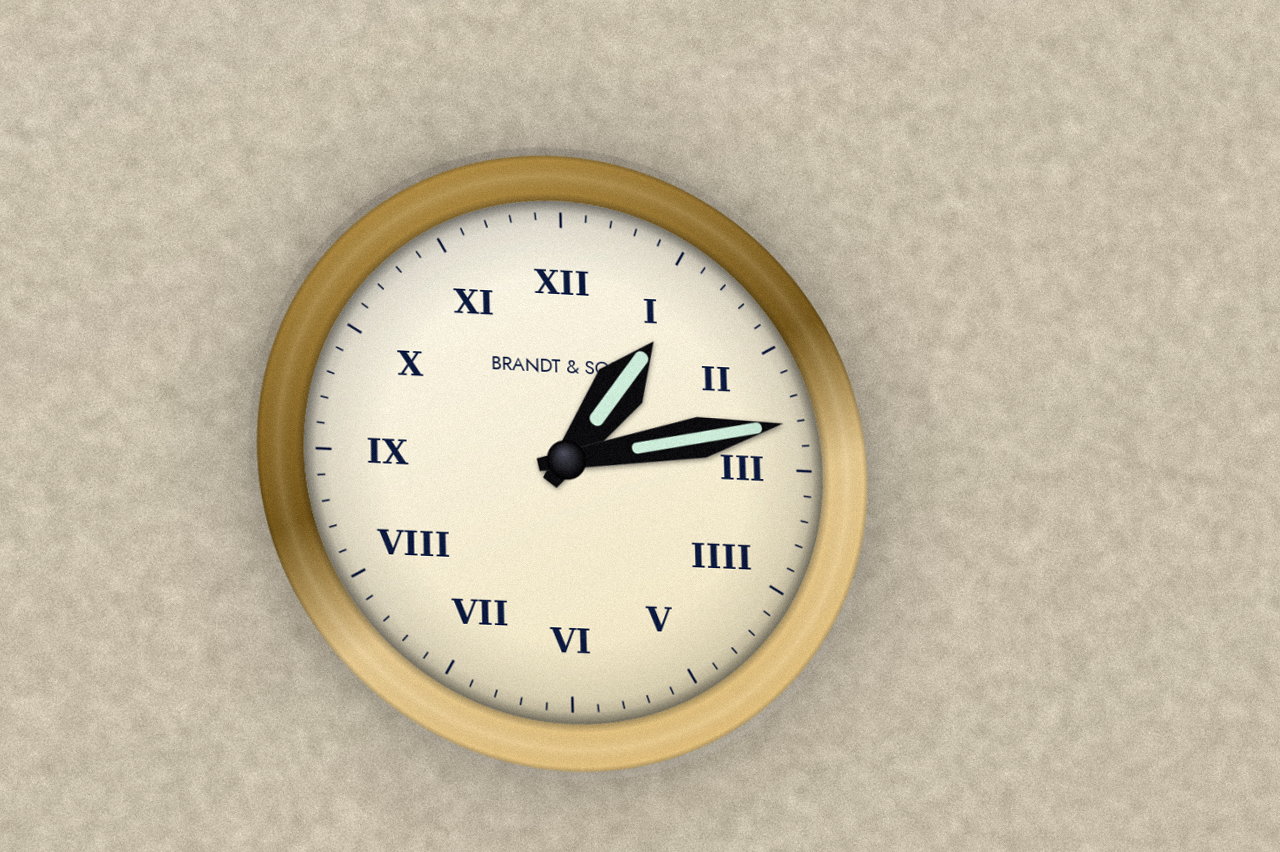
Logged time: 1,13
